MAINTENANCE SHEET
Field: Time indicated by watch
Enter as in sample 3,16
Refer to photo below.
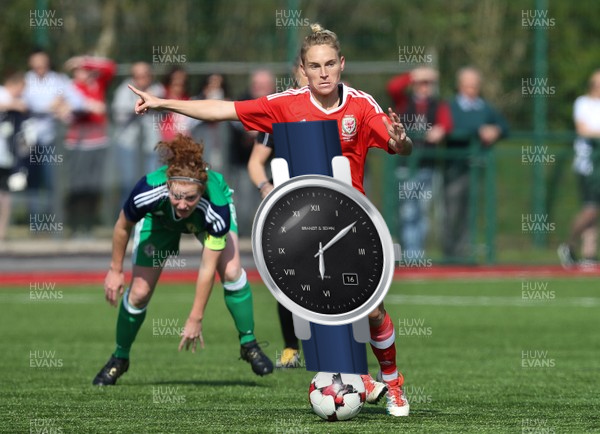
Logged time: 6,09
